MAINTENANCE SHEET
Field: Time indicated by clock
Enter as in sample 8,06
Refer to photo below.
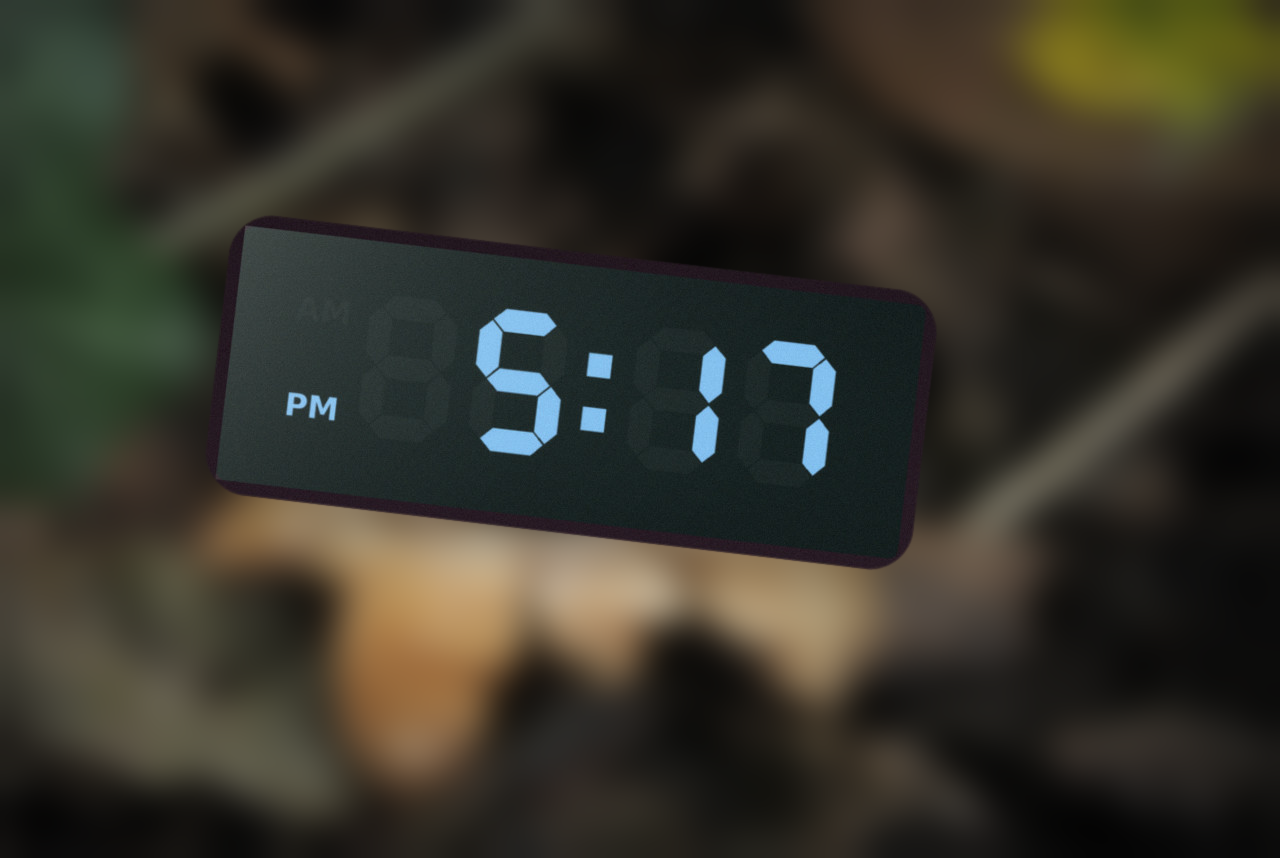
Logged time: 5,17
